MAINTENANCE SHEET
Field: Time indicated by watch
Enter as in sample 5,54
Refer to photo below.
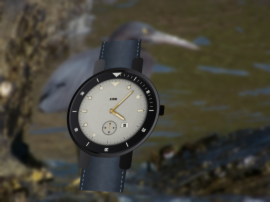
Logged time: 4,07
